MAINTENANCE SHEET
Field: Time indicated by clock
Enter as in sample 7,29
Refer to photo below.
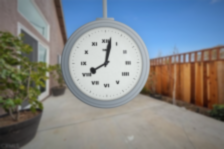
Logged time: 8,02
